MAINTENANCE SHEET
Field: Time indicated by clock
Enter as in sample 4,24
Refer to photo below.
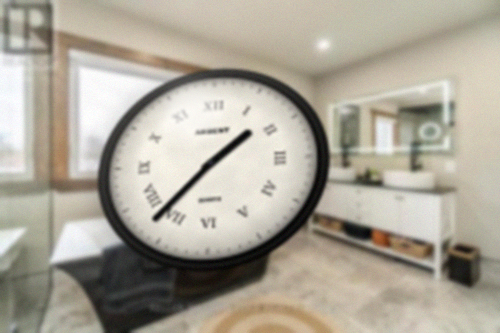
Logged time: 1,37
